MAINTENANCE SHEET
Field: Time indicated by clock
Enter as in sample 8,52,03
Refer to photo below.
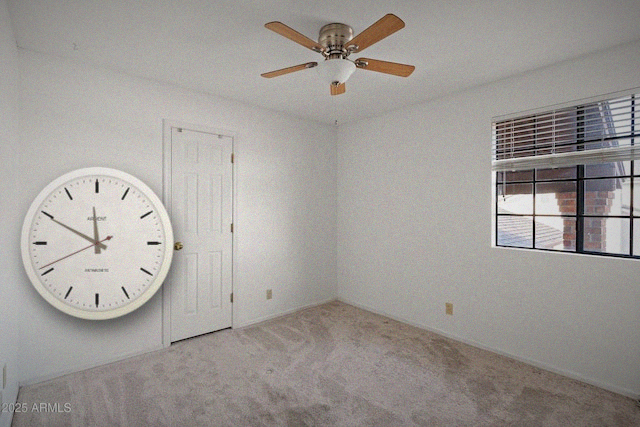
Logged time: 11,49,41
